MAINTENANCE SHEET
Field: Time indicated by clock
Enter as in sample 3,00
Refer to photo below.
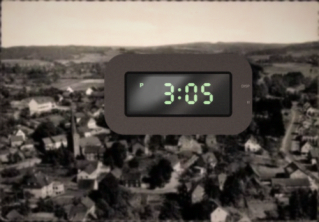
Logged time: 3,05
